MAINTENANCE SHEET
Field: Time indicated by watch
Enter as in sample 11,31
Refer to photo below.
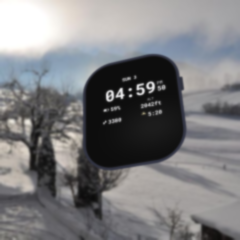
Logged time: 4,59
